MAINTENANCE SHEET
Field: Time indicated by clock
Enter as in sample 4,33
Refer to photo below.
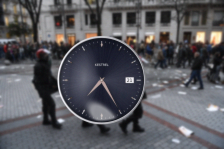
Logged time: 7,25
